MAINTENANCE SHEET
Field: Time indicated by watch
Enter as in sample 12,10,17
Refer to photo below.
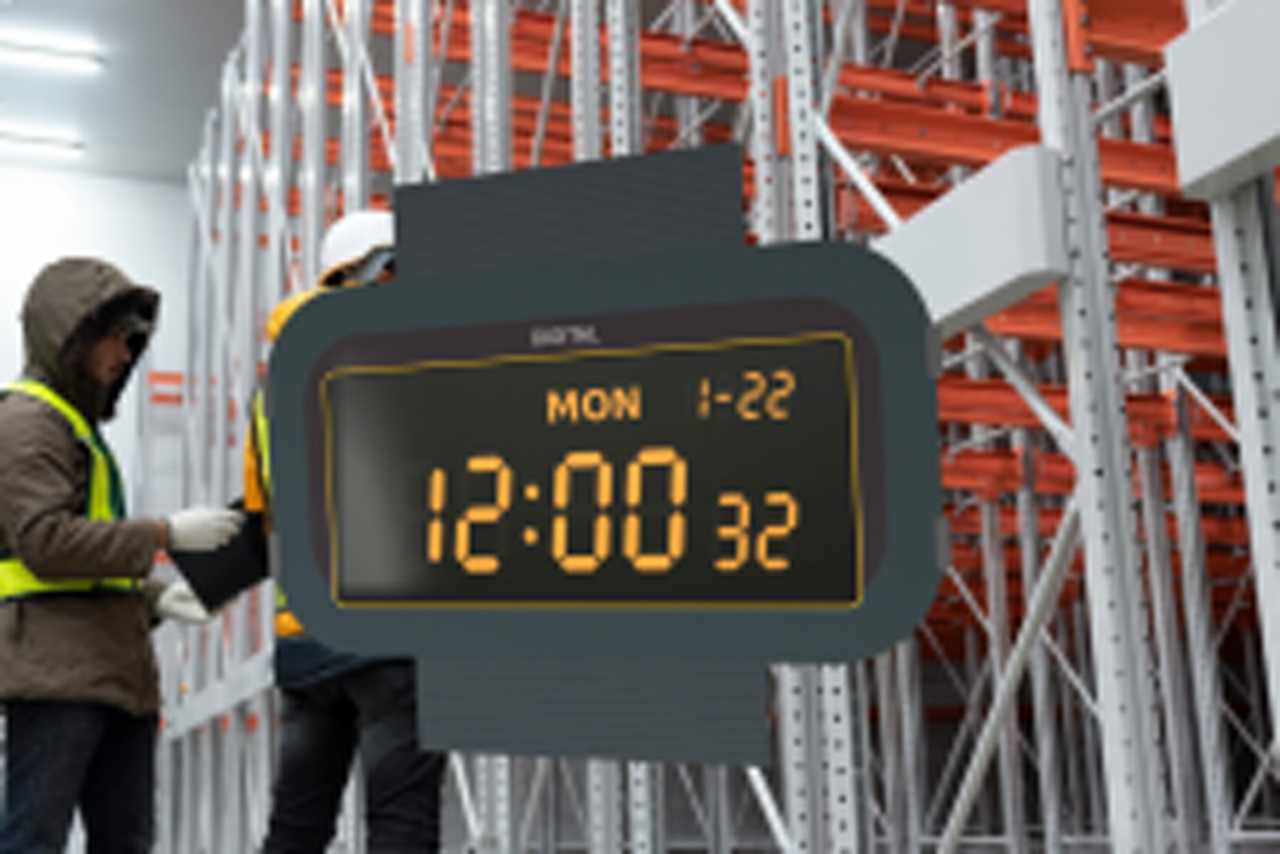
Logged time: 12,00,32
